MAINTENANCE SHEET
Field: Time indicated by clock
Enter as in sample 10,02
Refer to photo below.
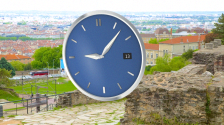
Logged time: 9,07
